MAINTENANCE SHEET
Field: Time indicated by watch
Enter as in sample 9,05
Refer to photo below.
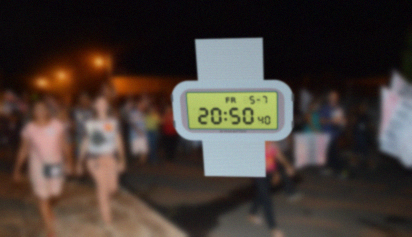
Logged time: 20,50
